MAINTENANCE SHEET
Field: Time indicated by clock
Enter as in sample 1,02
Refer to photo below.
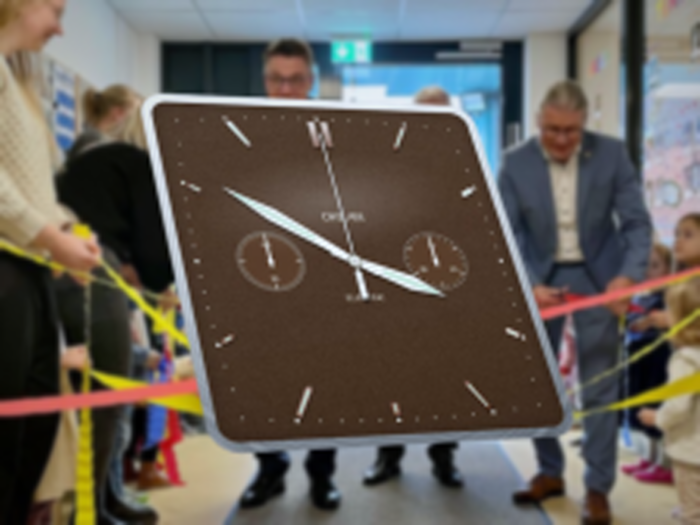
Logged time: 3,51
